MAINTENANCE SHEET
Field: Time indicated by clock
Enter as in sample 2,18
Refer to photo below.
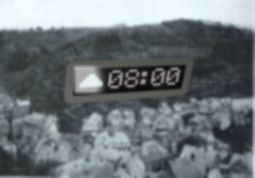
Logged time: 8,00
